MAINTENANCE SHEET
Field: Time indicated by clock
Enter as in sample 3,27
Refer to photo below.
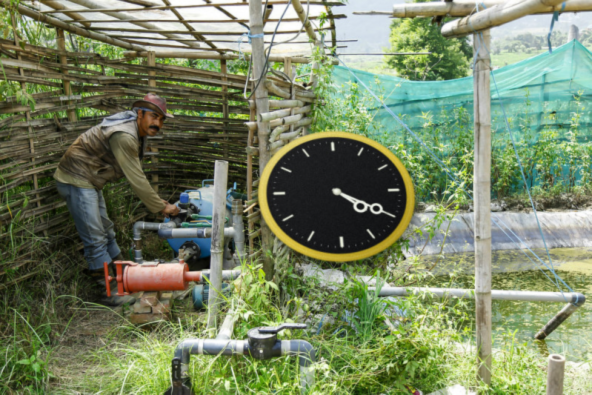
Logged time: 4,20
